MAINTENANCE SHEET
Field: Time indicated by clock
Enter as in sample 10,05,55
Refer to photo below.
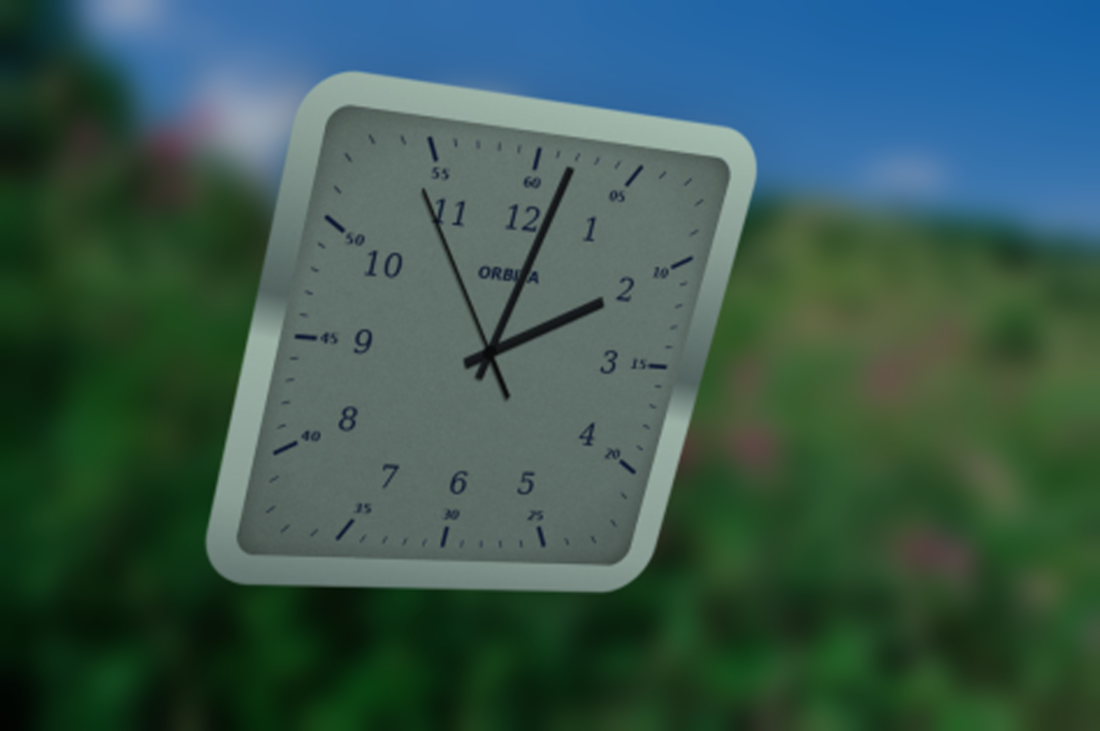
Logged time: 2,01,54
